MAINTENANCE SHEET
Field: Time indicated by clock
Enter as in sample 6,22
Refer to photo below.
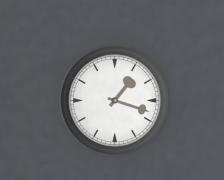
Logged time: 1,18
